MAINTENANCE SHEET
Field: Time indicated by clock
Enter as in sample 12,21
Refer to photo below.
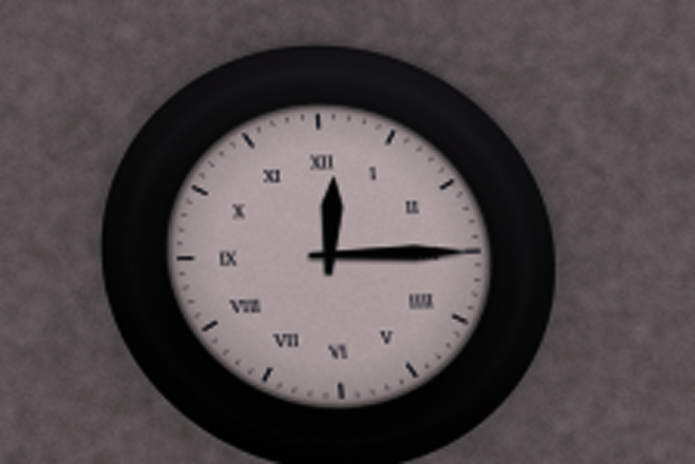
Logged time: 12,15
